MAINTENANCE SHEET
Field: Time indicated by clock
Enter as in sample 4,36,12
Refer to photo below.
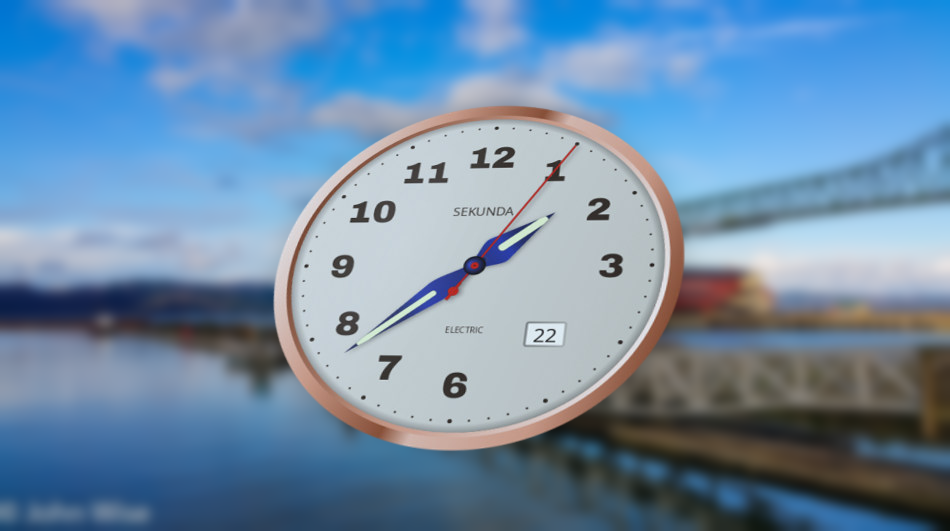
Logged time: 1,38,05
